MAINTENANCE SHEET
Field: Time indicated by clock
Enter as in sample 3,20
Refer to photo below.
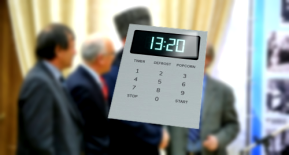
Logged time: 13,20
